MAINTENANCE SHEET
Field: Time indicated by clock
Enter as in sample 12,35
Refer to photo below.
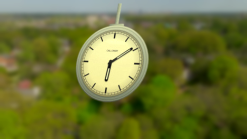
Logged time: 6,09
